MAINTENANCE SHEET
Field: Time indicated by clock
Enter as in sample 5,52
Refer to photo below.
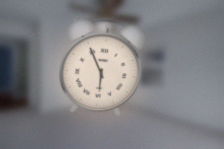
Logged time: 5,55
